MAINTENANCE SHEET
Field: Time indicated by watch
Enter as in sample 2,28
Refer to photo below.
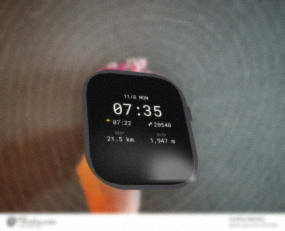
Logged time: 7,35
